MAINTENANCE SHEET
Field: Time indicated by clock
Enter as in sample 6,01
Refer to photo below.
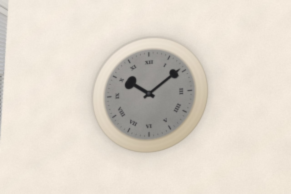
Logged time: 10,09
